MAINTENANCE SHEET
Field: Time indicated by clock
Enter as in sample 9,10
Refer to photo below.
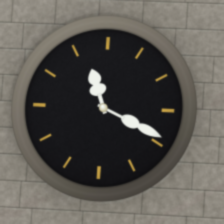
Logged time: 11,19
